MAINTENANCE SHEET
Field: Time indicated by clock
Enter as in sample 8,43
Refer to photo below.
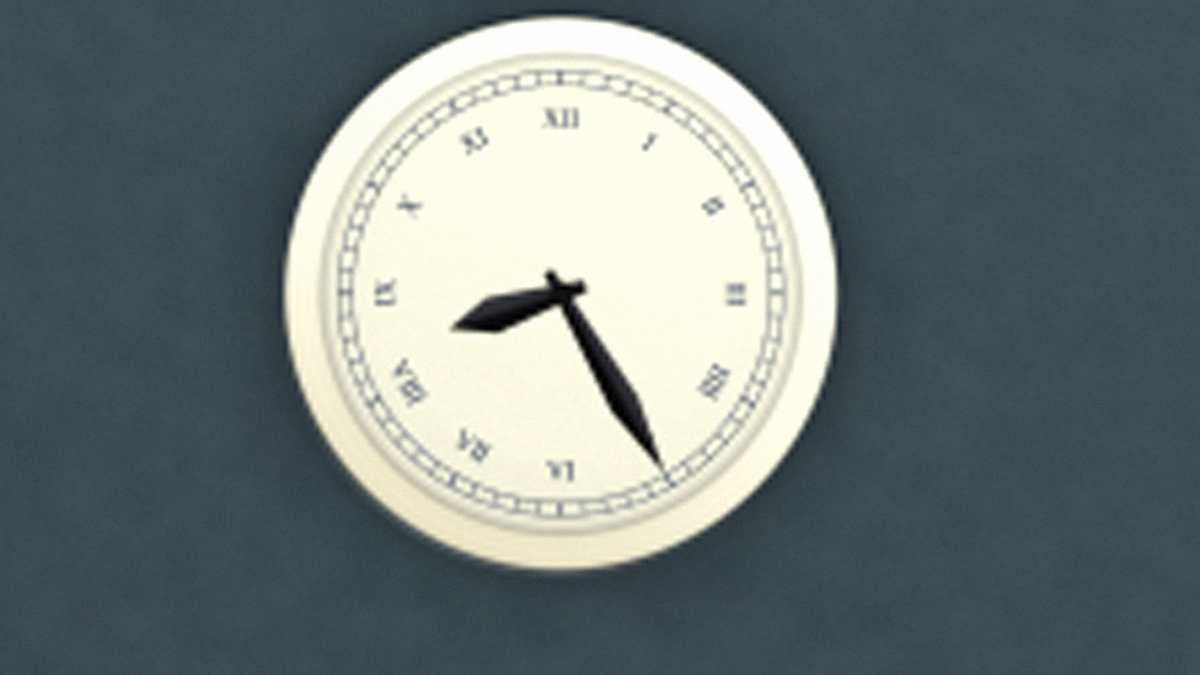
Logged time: 8,25
